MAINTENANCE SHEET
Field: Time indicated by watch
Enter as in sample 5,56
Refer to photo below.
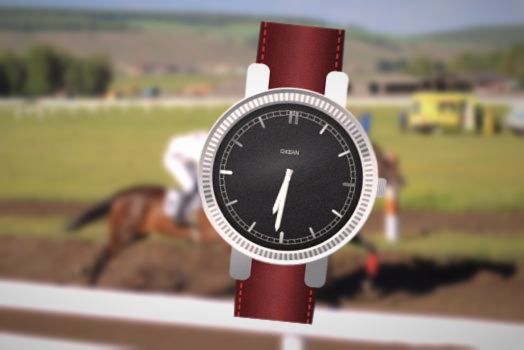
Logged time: 6,31
